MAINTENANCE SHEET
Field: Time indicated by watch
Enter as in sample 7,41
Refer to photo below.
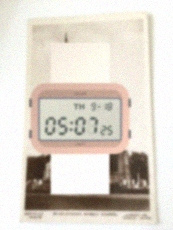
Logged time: 5,07
